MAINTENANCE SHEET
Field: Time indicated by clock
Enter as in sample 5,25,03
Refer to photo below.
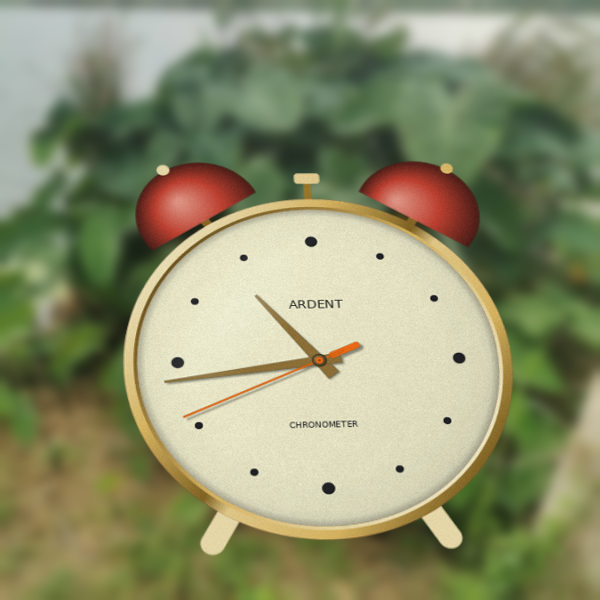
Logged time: 10,43,41
